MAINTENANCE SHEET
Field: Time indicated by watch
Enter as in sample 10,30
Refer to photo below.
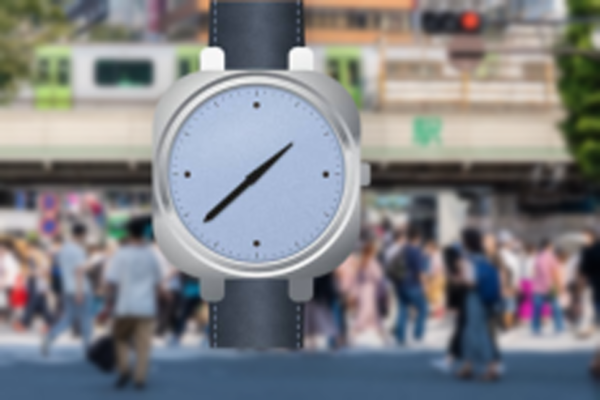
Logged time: 1,38
